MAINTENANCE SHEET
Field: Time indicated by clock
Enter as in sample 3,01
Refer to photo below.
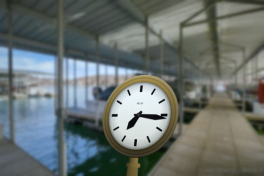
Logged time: 7,16
